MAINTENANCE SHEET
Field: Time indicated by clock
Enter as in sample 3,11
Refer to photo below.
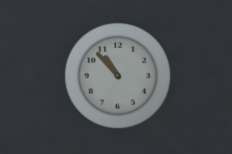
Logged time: 10,53
